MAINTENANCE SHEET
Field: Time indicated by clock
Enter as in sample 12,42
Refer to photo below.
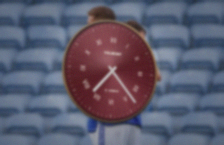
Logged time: 7,23
